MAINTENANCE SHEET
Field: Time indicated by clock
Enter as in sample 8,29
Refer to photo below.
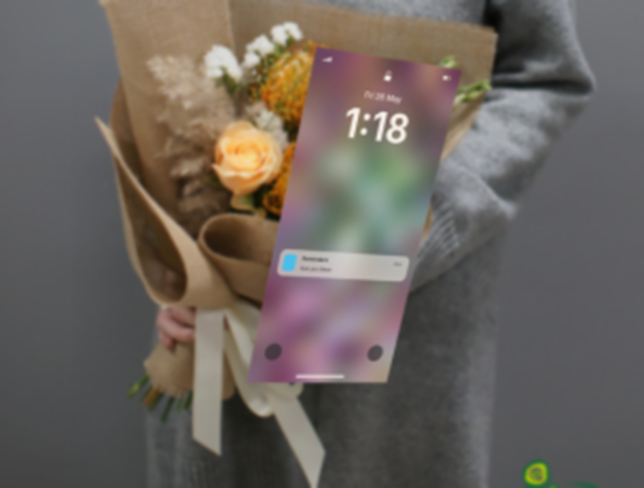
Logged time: 1,18
